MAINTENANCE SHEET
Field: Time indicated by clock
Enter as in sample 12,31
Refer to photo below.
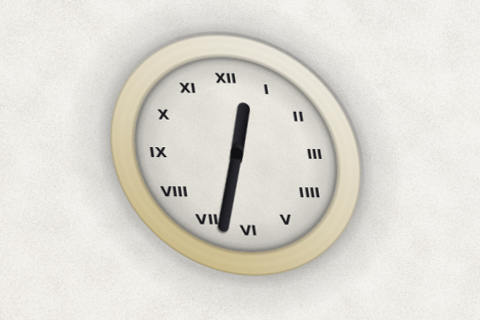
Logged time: 12,33
